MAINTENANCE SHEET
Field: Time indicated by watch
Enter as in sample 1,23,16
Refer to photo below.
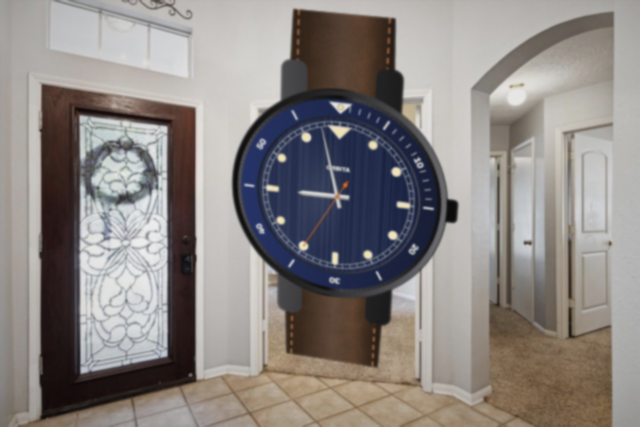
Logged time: 8,57,35
